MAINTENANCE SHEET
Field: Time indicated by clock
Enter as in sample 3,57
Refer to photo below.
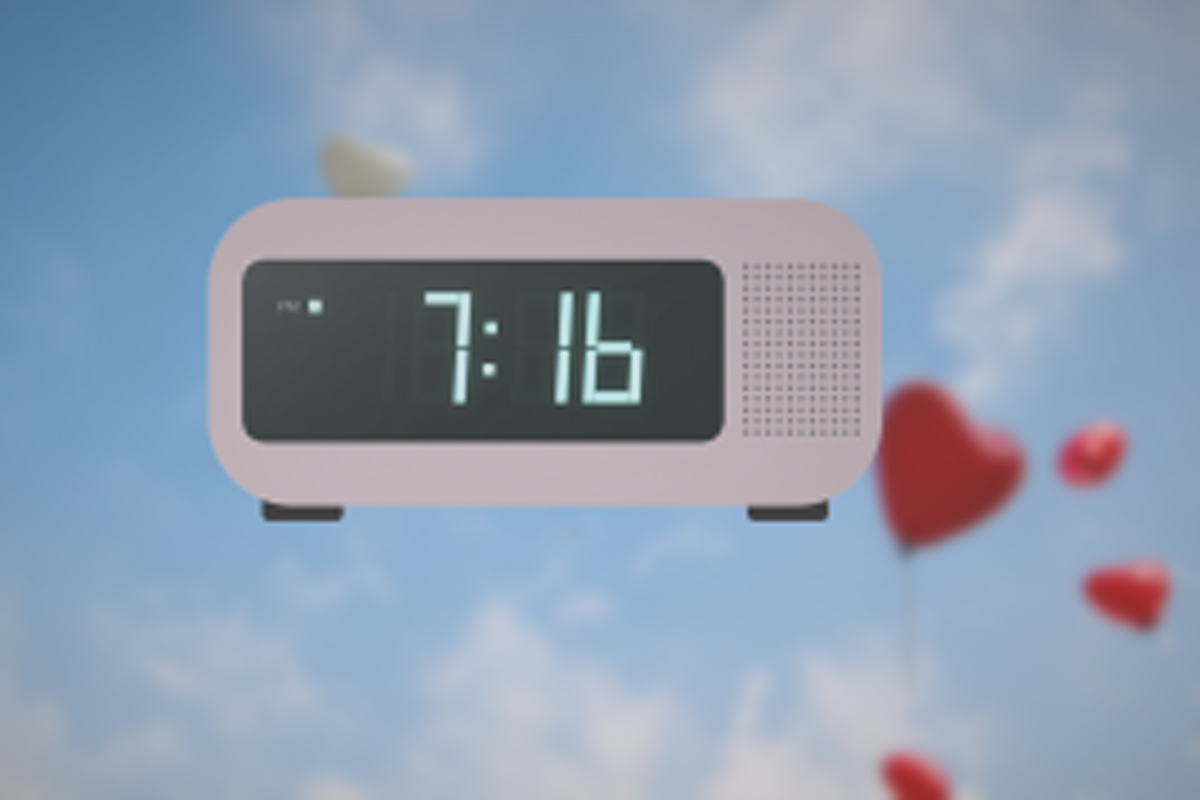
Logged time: 7,16
